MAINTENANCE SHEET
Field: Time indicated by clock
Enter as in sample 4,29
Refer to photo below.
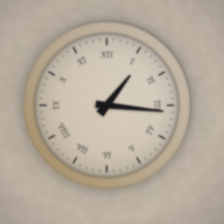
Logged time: 1,16
